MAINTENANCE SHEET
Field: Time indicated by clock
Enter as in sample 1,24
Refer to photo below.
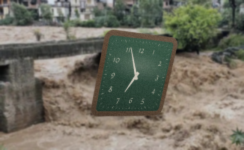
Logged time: 6,56
